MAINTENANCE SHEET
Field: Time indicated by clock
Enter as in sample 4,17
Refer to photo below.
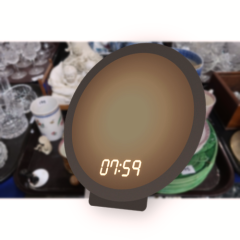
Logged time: 7,59
